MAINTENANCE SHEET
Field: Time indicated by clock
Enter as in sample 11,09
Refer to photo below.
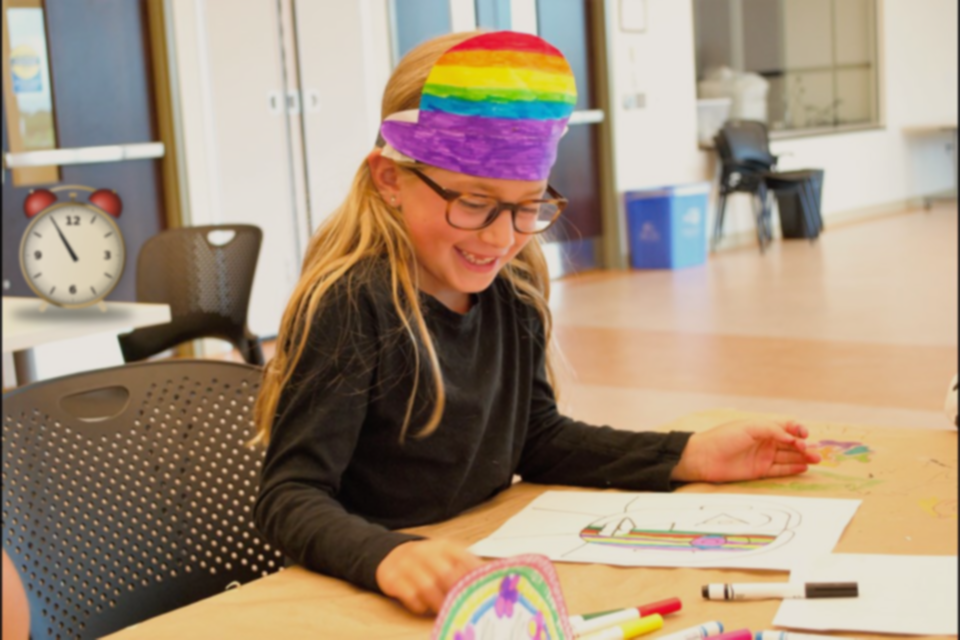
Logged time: 10,55
